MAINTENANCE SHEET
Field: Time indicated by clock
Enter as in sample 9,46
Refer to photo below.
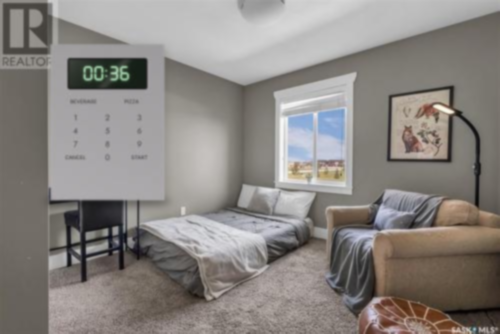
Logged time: 0,36
